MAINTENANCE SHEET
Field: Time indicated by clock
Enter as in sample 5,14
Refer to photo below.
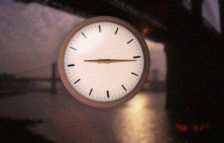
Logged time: 9,16
